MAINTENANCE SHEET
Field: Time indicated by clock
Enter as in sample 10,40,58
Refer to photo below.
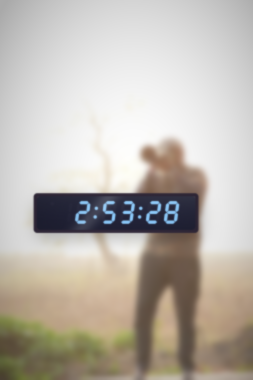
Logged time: 2,53,28
